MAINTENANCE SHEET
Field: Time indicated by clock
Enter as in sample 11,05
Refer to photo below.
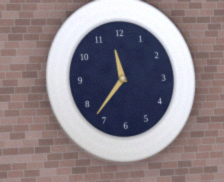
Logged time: 11,37
